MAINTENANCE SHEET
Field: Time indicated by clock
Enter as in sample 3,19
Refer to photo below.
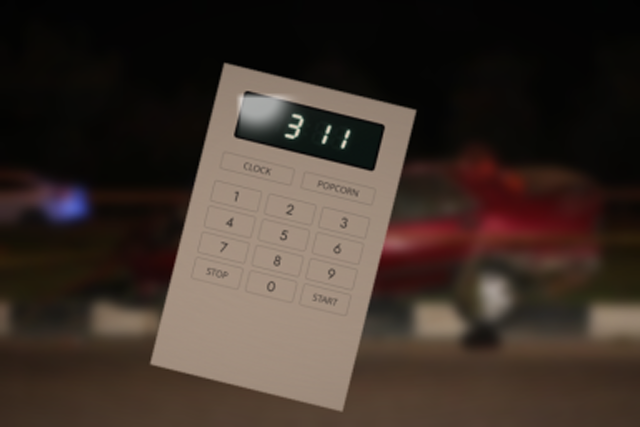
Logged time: 3,11
